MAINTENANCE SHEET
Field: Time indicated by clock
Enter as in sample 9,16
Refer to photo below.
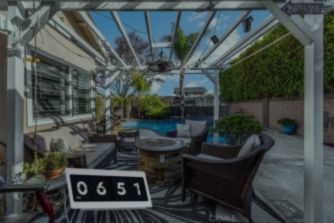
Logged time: 6,51
